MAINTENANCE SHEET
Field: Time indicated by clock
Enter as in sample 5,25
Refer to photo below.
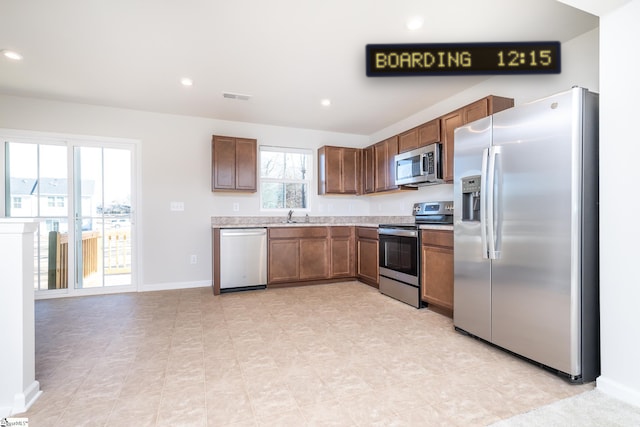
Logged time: 12,15
